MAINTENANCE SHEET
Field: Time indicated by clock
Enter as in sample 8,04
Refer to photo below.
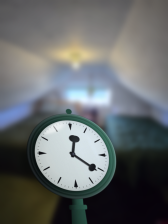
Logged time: 12,21
